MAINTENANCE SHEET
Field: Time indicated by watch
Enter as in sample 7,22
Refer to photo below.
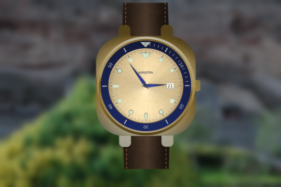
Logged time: 2,54
